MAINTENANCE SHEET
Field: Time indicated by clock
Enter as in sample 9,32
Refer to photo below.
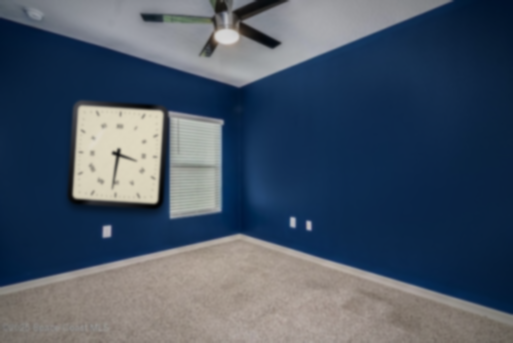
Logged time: 3,31
